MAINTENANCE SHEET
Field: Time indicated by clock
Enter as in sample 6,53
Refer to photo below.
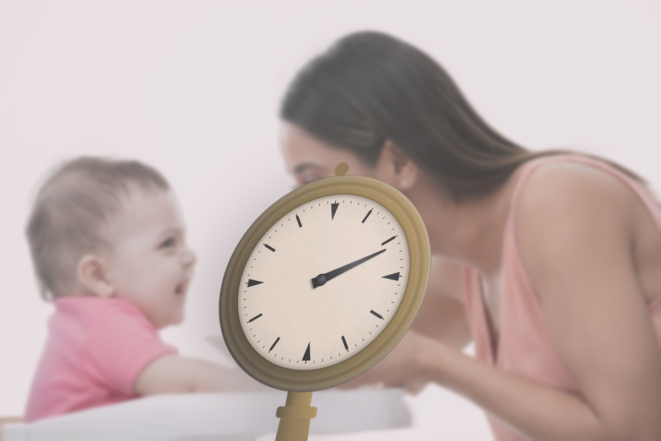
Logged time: 2,11
